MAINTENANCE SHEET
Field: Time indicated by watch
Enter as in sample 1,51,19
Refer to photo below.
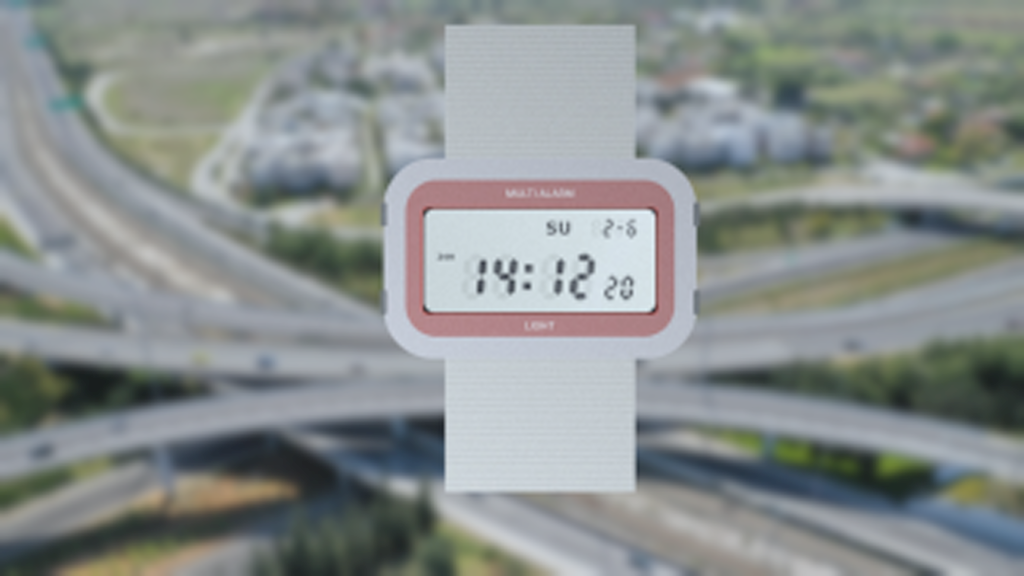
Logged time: 14,12,20
